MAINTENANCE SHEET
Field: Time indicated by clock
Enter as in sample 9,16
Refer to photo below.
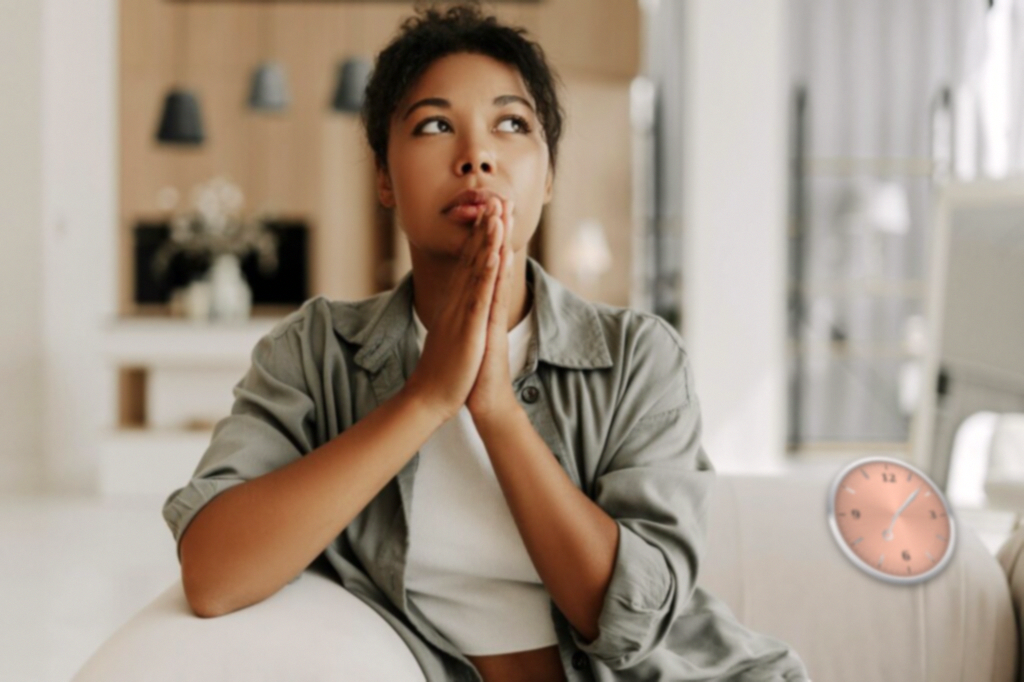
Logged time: 7,08
